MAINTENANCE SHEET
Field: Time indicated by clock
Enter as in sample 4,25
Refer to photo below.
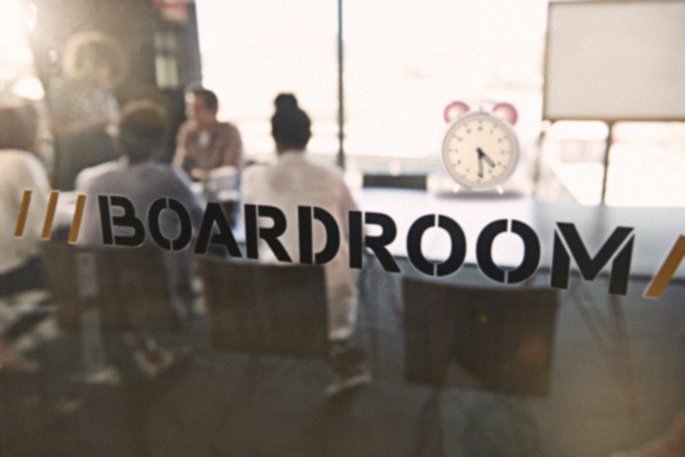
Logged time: 4,29
